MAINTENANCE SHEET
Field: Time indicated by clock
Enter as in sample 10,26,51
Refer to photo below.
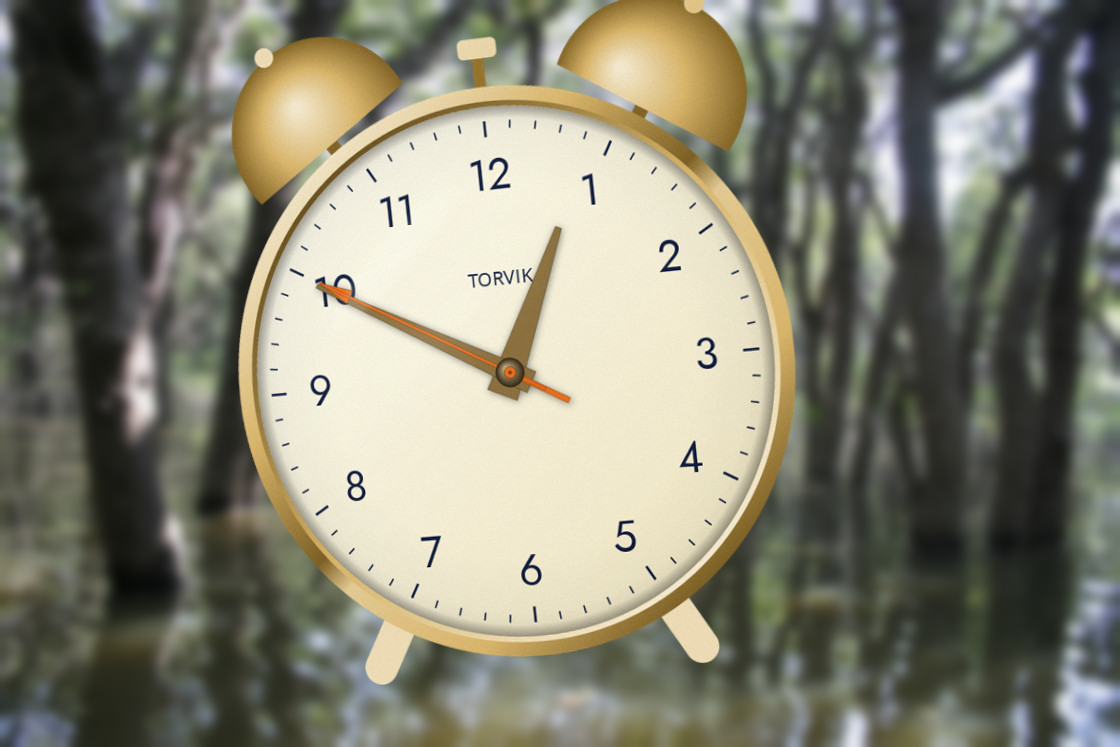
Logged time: 12,49,50
